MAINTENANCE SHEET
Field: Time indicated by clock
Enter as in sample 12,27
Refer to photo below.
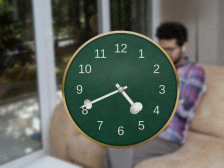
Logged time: 4,41
